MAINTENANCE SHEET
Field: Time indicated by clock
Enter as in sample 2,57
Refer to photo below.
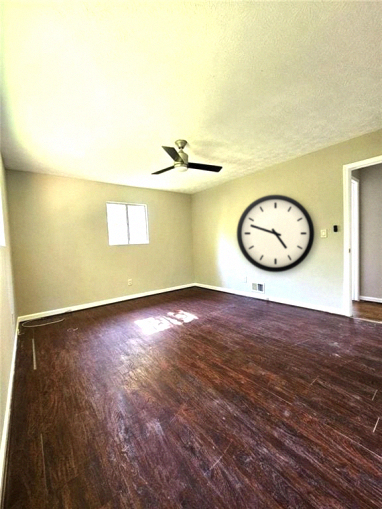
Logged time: 4,48
